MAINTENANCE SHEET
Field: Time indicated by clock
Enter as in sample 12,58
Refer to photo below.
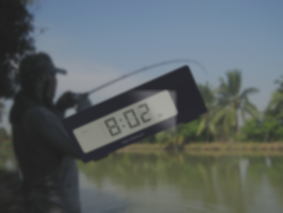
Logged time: 8,02
